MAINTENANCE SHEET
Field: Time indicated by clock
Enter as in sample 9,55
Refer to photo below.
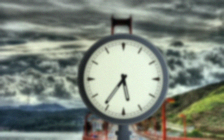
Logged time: 5,36
